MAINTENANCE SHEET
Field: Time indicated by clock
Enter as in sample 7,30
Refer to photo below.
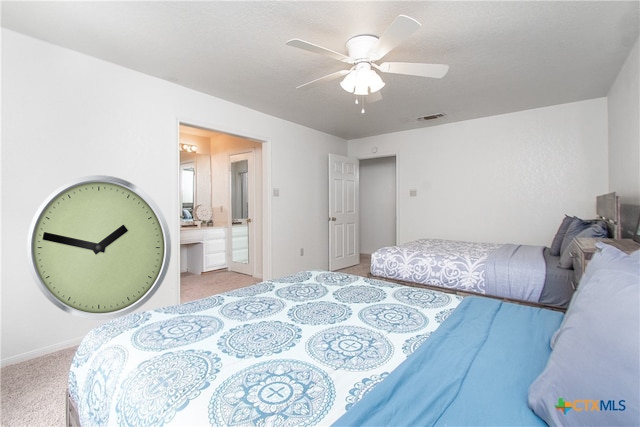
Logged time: 1,47
